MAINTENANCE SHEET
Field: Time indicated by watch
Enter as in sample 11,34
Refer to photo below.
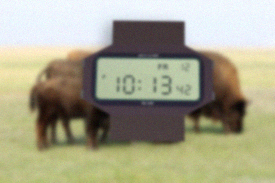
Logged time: 10,13
